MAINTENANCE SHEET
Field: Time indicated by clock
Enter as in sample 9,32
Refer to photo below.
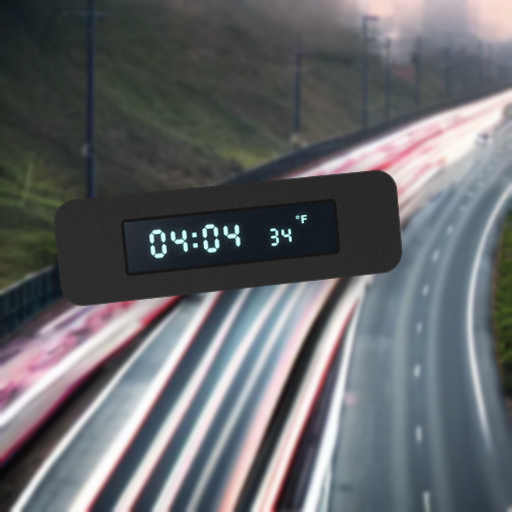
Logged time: 4,04
